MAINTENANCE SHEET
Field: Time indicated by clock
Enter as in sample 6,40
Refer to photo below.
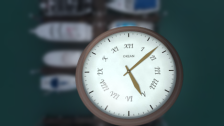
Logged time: 5,08
